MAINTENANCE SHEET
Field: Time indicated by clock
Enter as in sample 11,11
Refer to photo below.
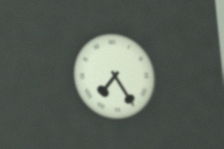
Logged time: 7,25
